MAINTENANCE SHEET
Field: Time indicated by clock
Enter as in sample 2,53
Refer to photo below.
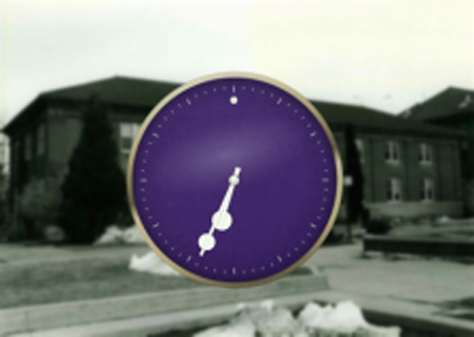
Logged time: 6,34
